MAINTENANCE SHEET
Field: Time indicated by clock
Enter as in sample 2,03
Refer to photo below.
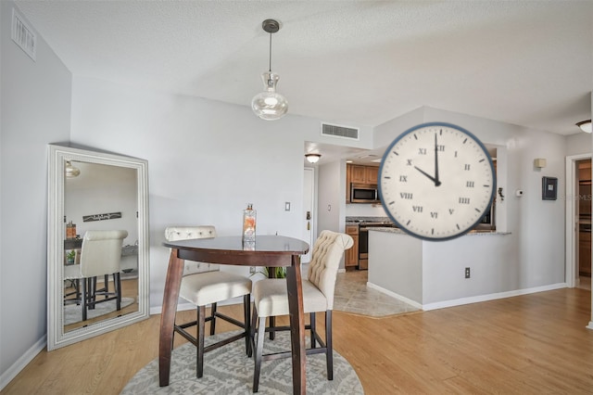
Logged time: 9,59
